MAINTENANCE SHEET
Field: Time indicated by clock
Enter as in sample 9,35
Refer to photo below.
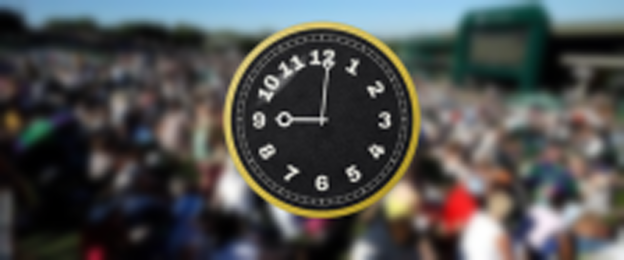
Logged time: 9,01
